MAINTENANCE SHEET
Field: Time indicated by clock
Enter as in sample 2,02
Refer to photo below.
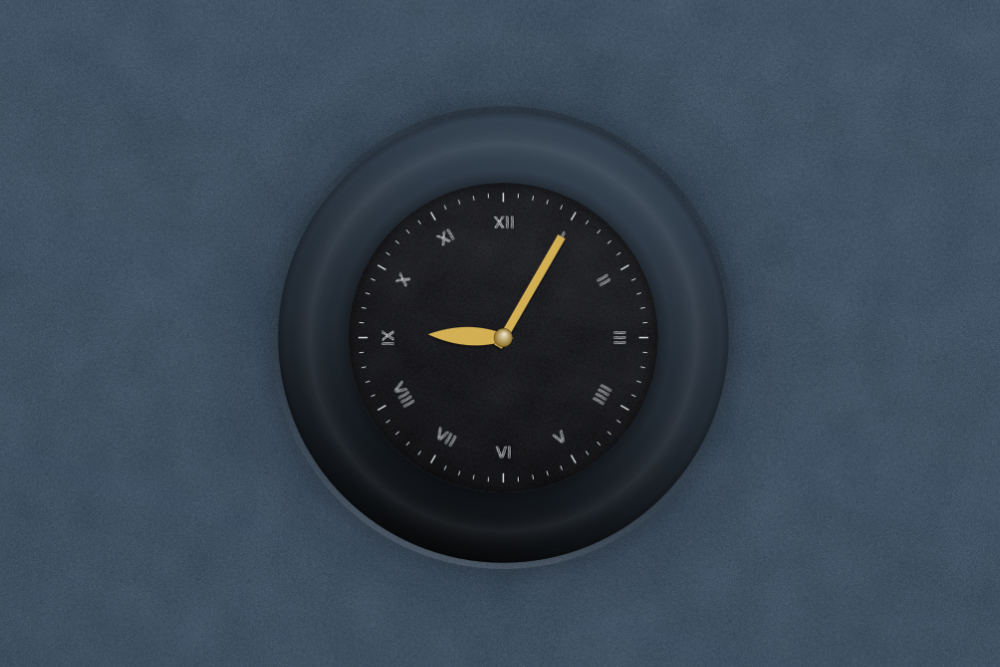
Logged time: 9,05
